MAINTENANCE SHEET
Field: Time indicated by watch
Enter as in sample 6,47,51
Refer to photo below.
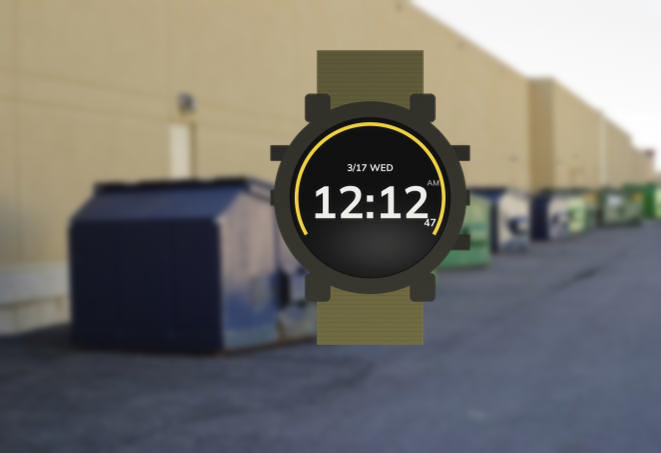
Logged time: 12,12,47
